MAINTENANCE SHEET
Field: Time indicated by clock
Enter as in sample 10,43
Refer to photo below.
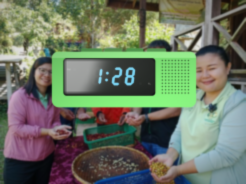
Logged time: 1,28
